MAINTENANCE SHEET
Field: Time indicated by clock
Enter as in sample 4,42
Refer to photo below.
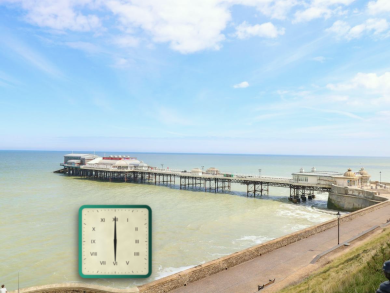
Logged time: 6,00
